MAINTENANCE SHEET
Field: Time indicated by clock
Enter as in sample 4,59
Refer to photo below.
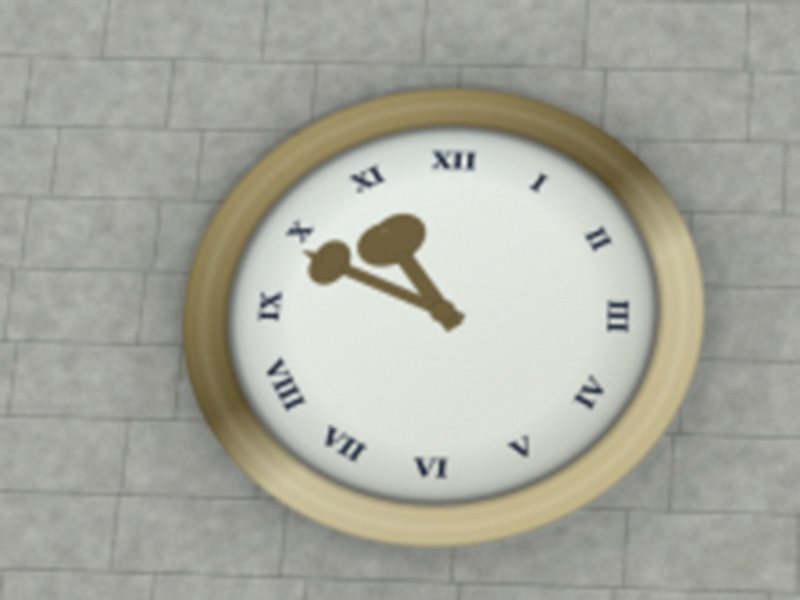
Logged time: 10,49
